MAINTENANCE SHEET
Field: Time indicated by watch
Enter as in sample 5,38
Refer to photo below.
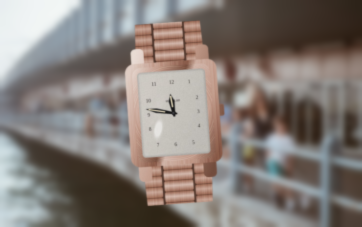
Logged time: 11,47
